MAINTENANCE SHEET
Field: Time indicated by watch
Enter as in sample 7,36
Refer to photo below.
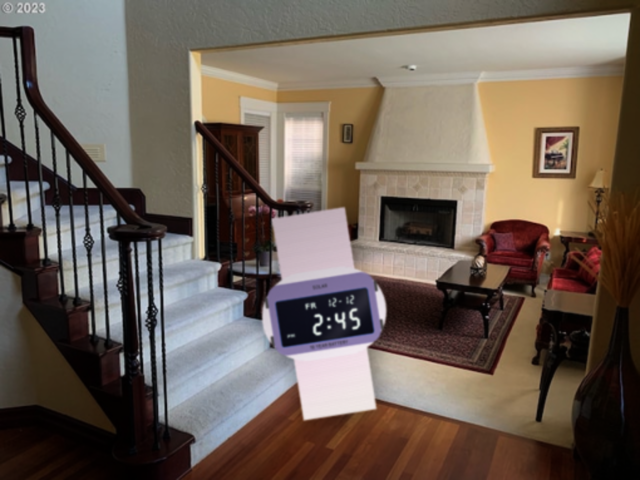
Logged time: 2,45
